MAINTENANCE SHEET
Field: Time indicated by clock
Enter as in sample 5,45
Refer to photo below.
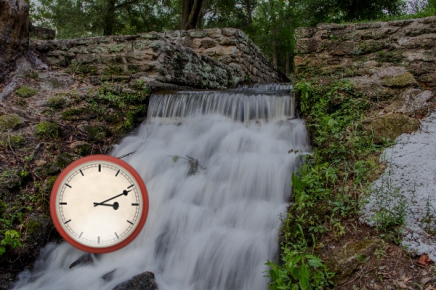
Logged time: 3,11
